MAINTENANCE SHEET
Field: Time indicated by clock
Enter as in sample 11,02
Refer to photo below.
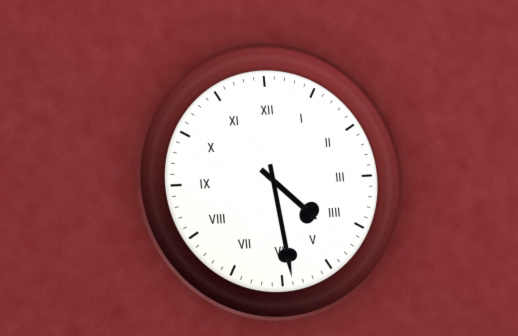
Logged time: 4,29
